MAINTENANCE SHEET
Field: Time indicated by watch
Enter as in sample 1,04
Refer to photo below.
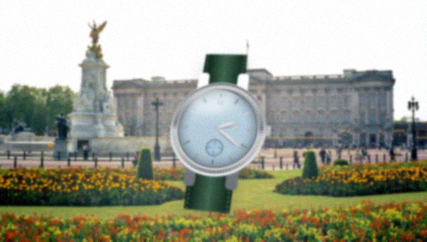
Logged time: 2,21
